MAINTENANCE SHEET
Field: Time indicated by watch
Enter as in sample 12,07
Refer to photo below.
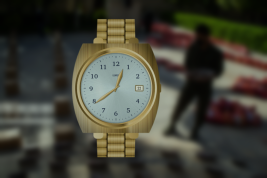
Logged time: 12,39
